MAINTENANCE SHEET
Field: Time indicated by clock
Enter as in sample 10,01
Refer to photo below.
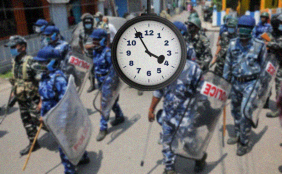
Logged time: 3,55
